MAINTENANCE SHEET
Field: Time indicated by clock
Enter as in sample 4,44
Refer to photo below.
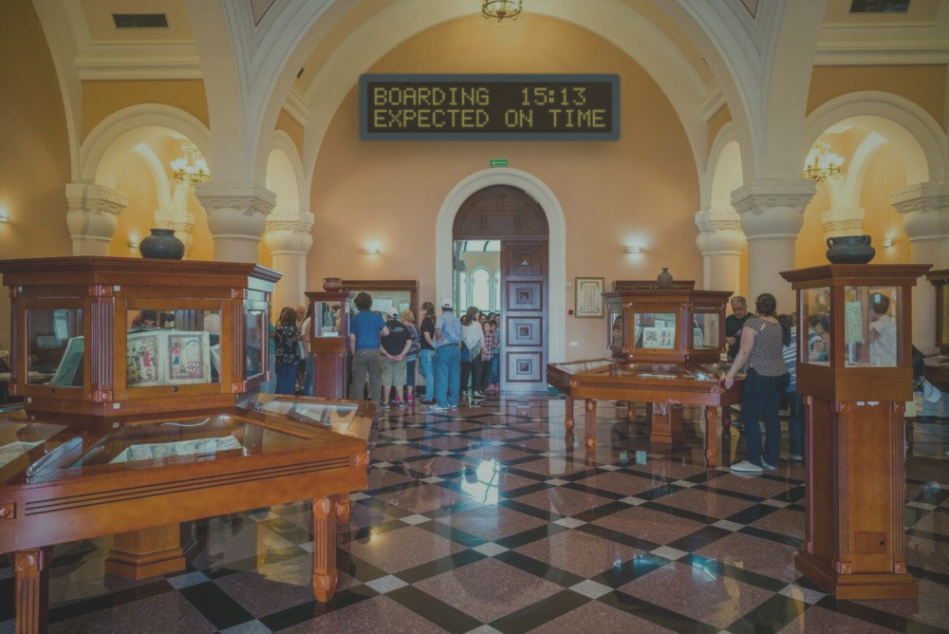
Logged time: 15,13
